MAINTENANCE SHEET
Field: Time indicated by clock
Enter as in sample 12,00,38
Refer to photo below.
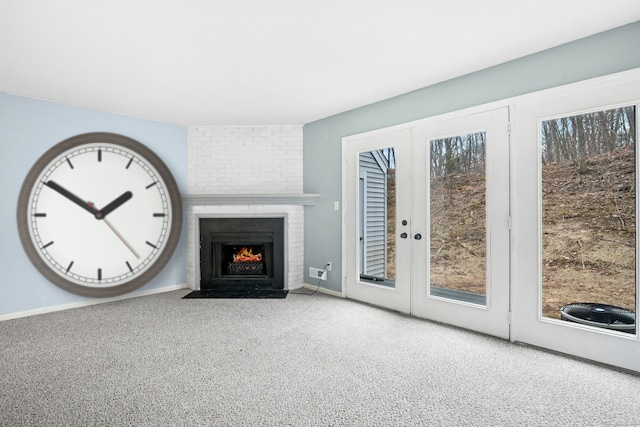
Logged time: 1,50,23
